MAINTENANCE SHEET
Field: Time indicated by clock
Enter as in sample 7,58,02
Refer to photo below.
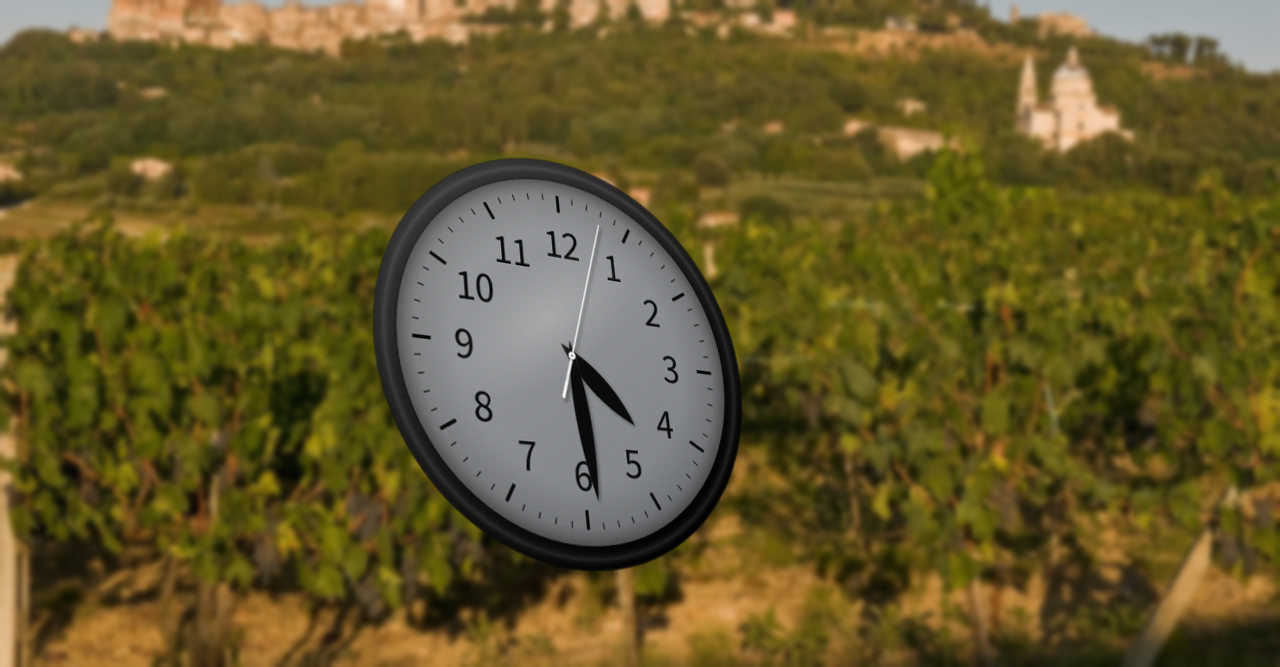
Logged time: 4,29,03
